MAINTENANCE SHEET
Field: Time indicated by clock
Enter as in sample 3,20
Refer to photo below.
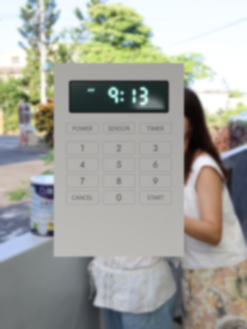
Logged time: 9,13
